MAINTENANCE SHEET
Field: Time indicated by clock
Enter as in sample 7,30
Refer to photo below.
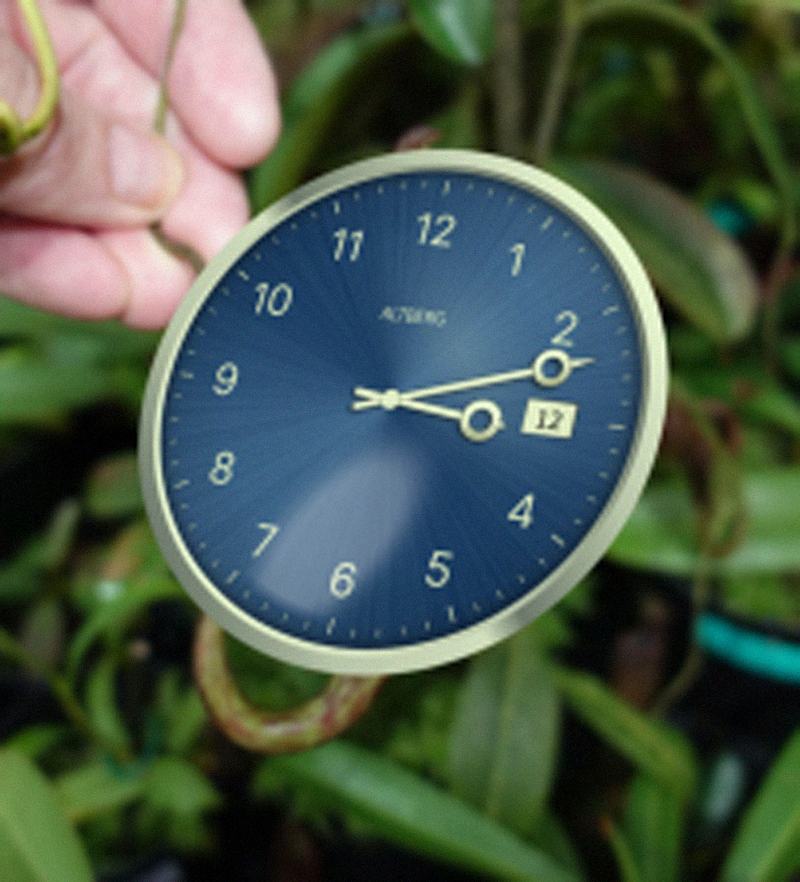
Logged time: 3,12
